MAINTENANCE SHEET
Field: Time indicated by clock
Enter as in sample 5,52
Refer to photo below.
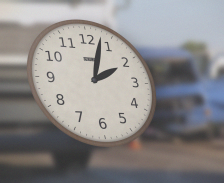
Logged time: 2,03
